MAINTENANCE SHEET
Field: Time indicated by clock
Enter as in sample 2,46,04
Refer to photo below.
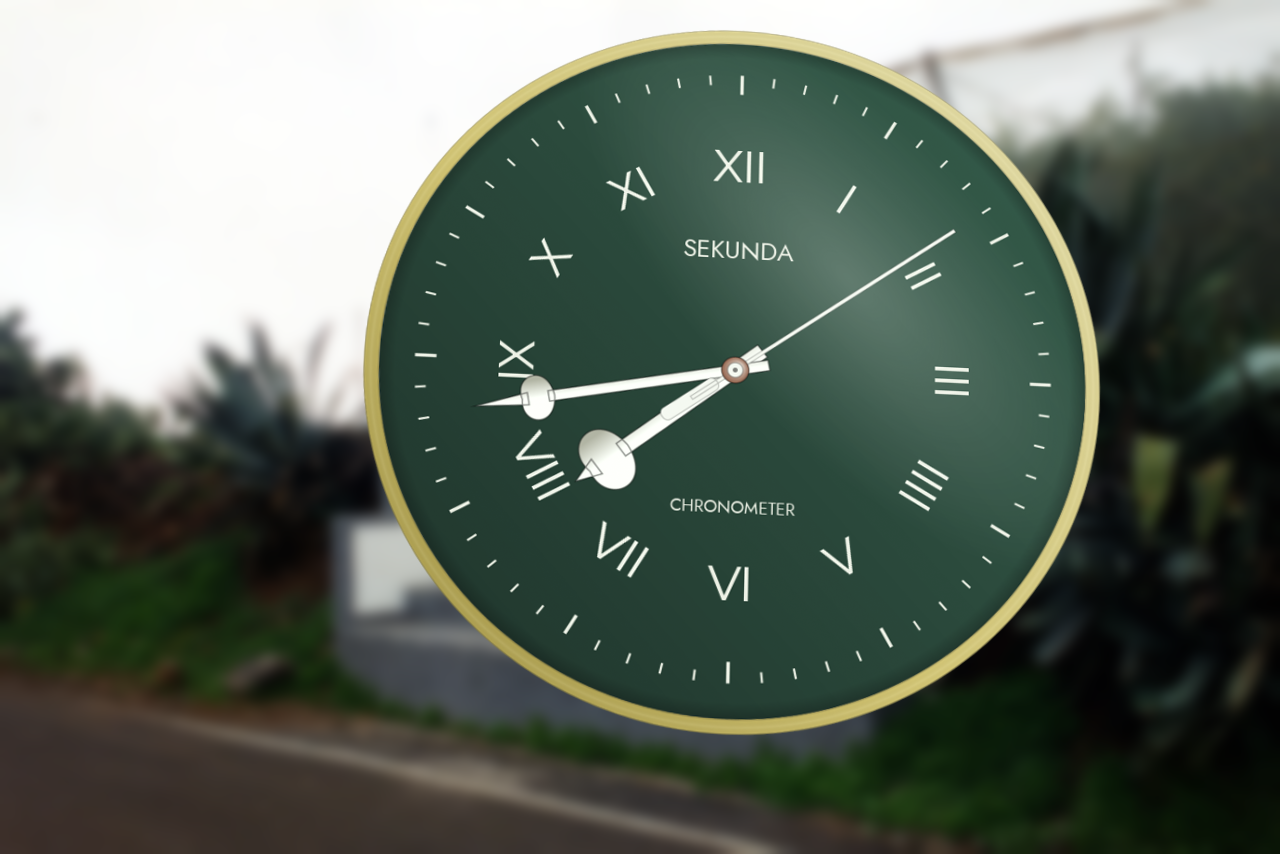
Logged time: 7,43,09
